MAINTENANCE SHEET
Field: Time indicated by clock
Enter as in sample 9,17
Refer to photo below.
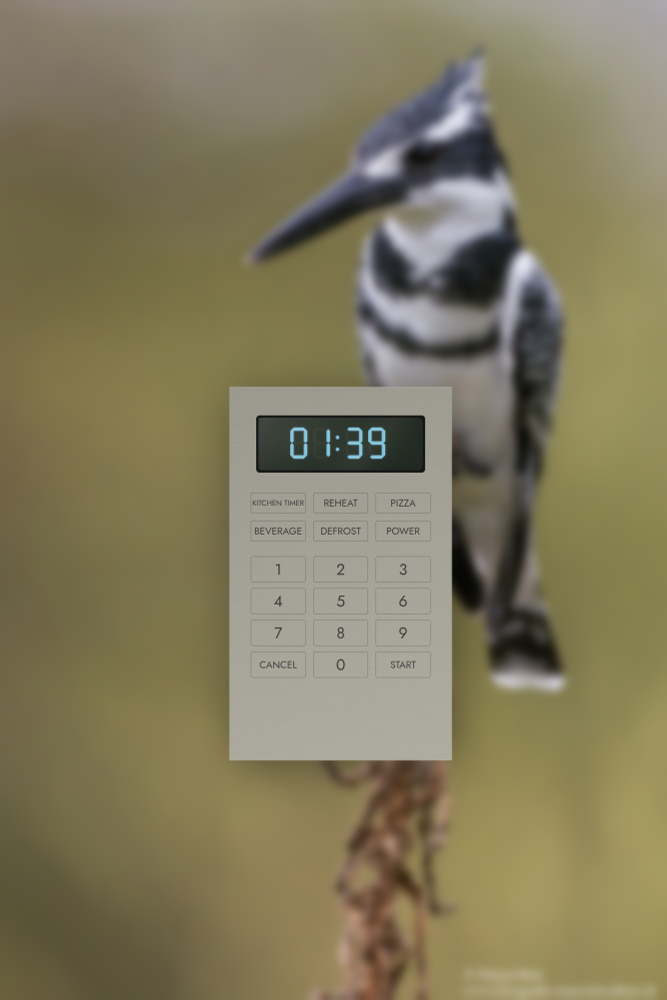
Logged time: 1,39
